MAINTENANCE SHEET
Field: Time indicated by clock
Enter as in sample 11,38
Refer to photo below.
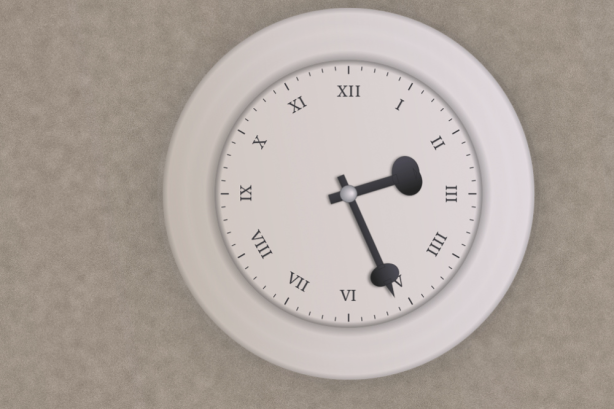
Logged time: 2,26
